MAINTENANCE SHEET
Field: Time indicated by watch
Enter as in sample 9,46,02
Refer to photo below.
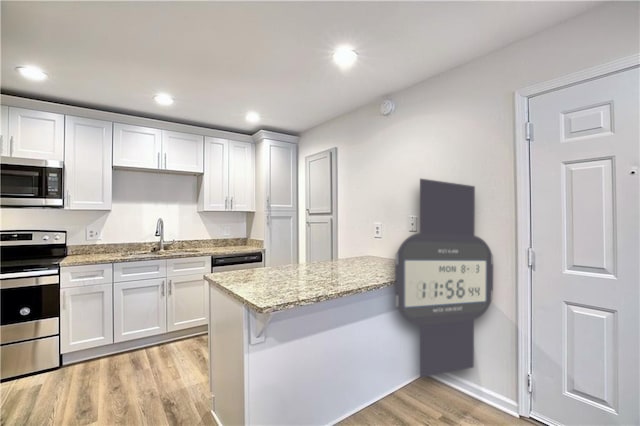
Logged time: 11,56,44
